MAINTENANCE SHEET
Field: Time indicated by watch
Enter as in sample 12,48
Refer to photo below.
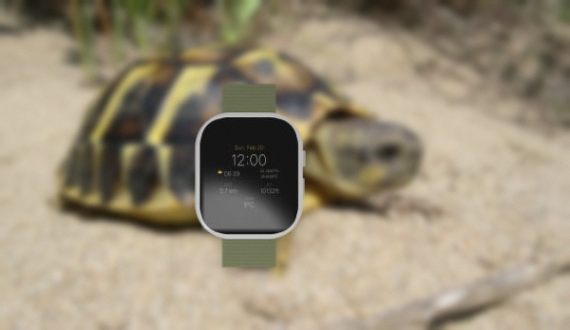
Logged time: 12,00
